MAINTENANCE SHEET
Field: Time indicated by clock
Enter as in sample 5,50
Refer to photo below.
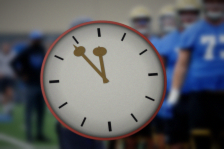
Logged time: 11,54
